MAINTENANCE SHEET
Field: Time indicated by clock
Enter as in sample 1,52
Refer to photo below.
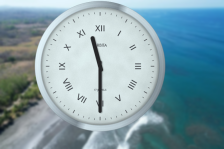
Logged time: 11,30
